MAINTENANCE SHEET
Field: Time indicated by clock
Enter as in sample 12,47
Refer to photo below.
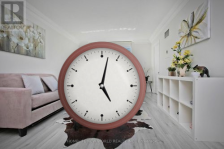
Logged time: 5,02
